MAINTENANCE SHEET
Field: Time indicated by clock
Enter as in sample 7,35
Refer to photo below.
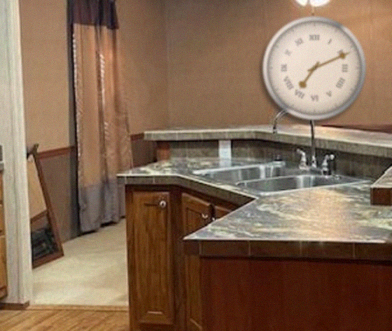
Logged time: 7,11
